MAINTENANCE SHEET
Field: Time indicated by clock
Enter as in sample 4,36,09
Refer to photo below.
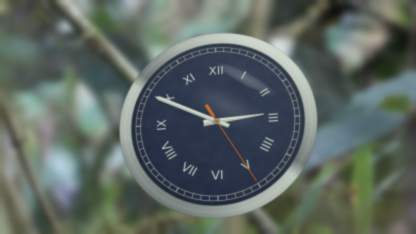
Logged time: 2,49,25
